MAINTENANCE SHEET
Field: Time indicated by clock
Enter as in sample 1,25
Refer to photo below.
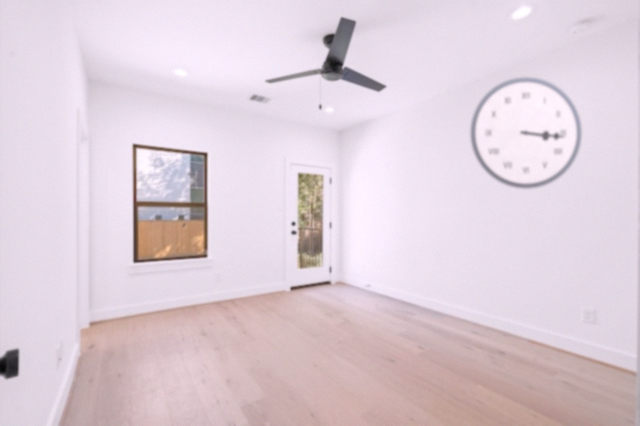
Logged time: 3,16
